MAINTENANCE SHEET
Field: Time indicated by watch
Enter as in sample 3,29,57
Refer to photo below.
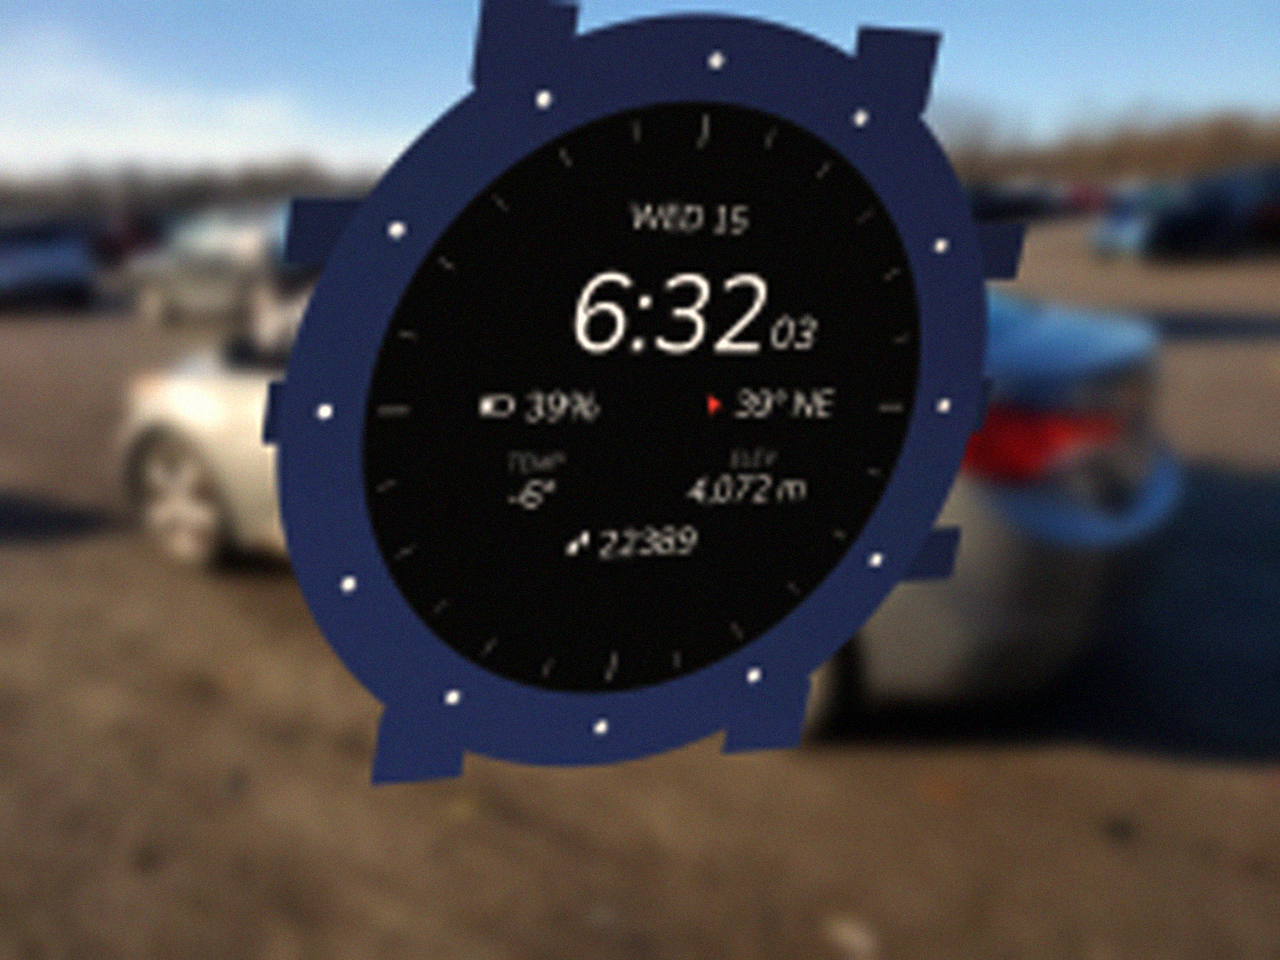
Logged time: 6,32,03
